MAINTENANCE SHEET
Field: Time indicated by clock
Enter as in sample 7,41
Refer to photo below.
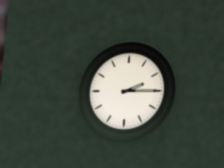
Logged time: 2,15
